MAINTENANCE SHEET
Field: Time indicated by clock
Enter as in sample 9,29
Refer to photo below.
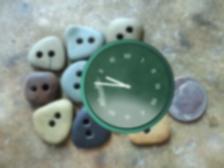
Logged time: 9,46
